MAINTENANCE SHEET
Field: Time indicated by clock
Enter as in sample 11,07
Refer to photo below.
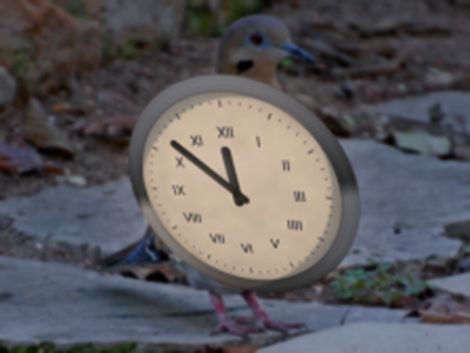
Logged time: 11,52
